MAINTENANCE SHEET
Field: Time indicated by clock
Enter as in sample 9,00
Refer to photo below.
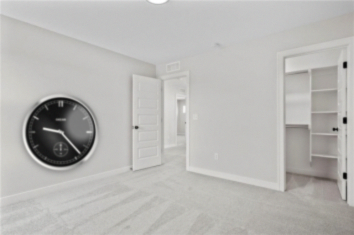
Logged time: 9,23
